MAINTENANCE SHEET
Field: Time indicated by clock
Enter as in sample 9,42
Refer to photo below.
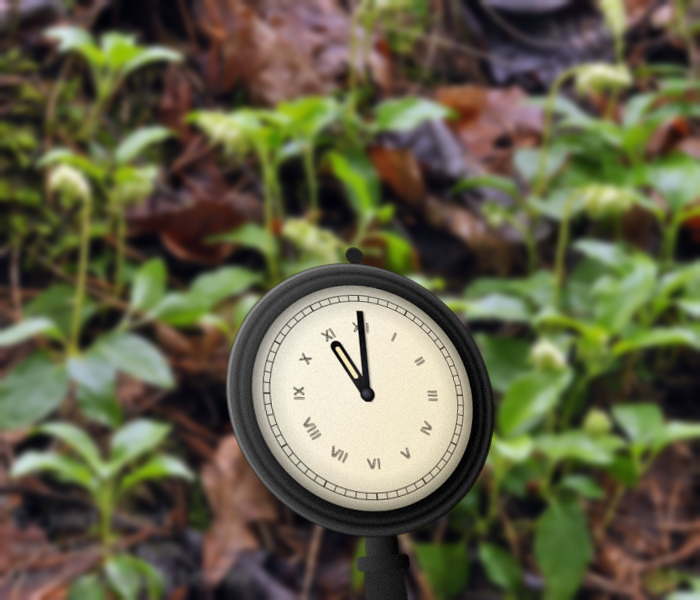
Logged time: 11,00
